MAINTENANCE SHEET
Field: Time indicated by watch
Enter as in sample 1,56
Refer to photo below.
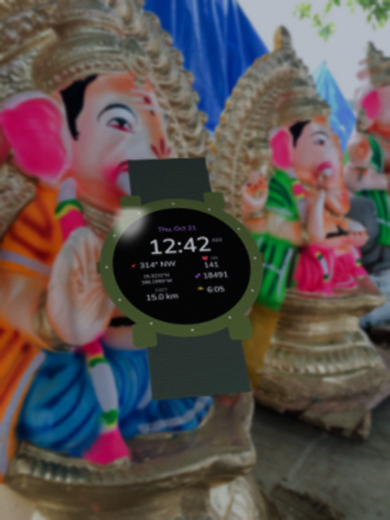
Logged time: 12,42
